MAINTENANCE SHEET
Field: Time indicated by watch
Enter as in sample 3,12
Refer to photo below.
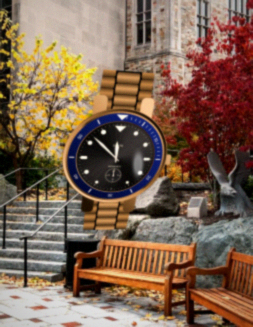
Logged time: 11,52
